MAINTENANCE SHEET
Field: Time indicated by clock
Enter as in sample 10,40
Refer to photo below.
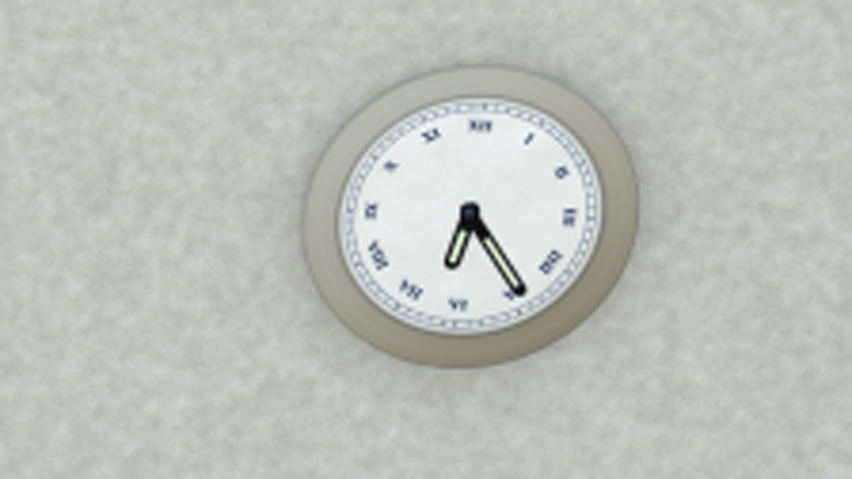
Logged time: 6,24
